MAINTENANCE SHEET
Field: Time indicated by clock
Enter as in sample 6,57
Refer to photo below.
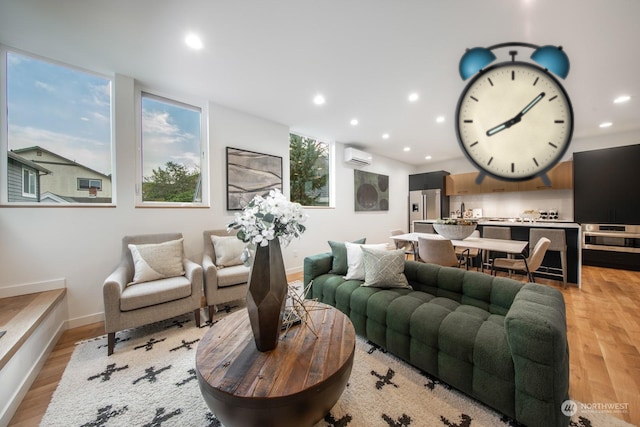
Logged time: 8,08
